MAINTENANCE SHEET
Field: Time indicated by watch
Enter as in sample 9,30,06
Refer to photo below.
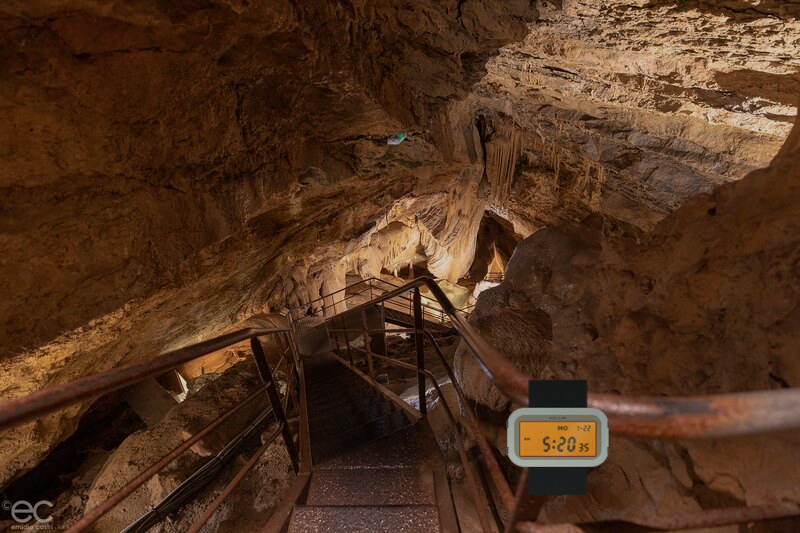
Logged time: 5,20,35
